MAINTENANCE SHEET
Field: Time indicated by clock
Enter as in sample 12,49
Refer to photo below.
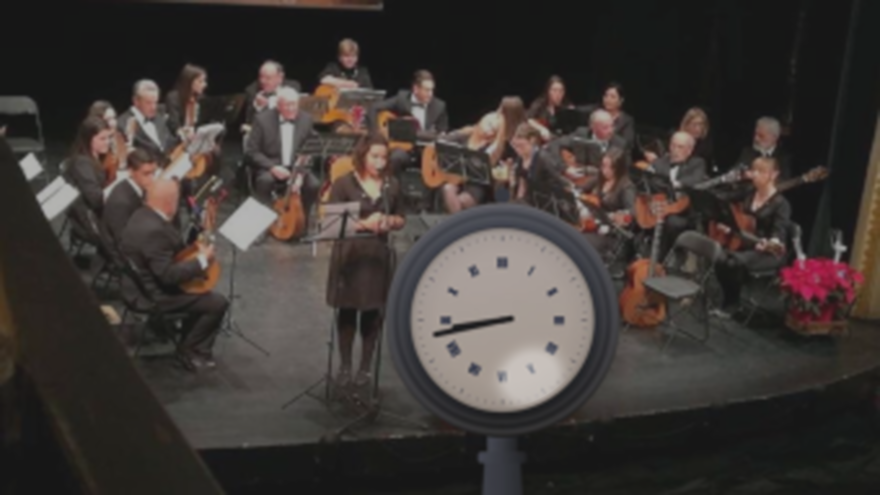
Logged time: 8,43
